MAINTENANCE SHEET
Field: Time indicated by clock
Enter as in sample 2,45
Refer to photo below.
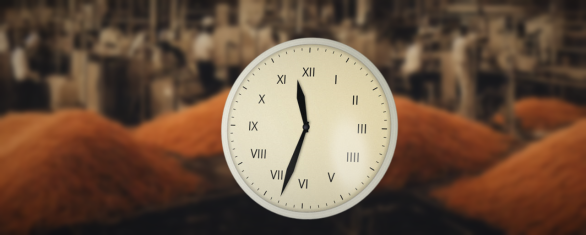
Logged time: 11,33
